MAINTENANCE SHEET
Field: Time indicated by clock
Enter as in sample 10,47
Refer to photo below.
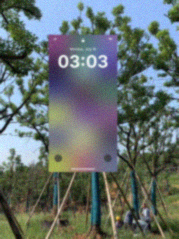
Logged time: 3,03
